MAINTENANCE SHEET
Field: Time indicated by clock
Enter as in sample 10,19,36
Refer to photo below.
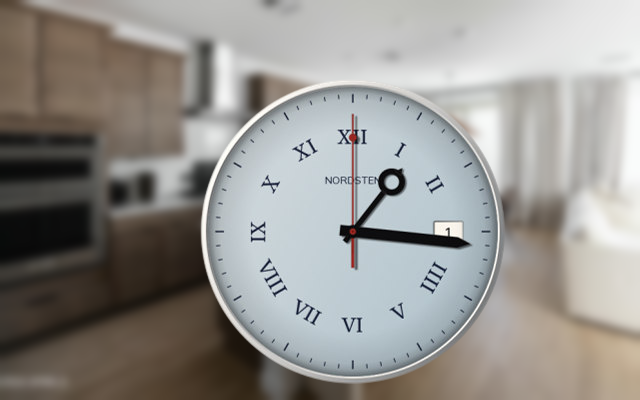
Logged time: 1,16,00
